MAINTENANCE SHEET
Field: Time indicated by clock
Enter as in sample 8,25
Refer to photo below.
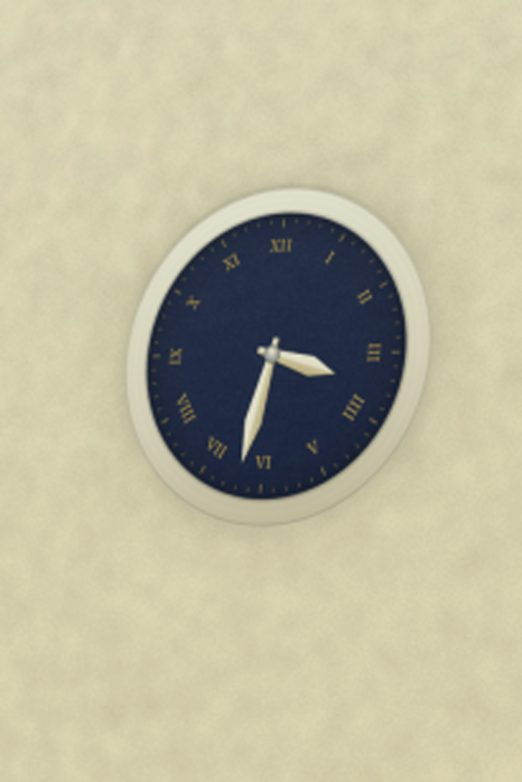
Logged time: 3,32
